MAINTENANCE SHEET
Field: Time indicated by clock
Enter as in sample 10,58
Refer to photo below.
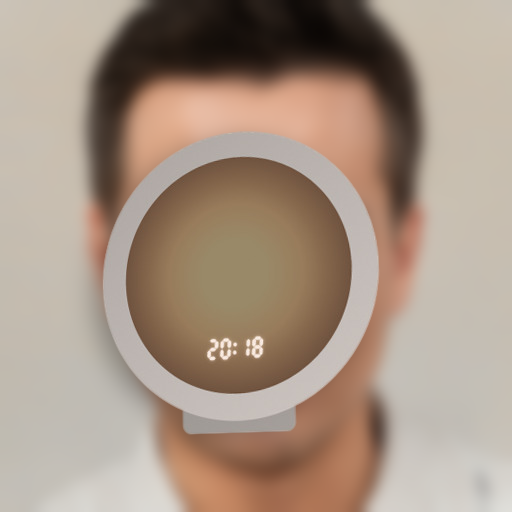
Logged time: 20,18
